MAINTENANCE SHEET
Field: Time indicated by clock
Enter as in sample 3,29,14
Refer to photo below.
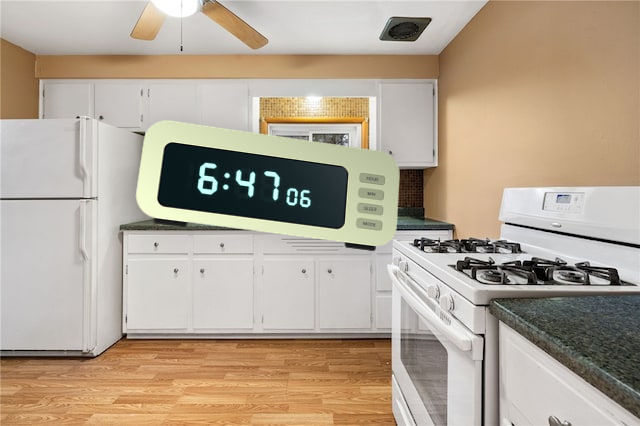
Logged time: 6,47,06
